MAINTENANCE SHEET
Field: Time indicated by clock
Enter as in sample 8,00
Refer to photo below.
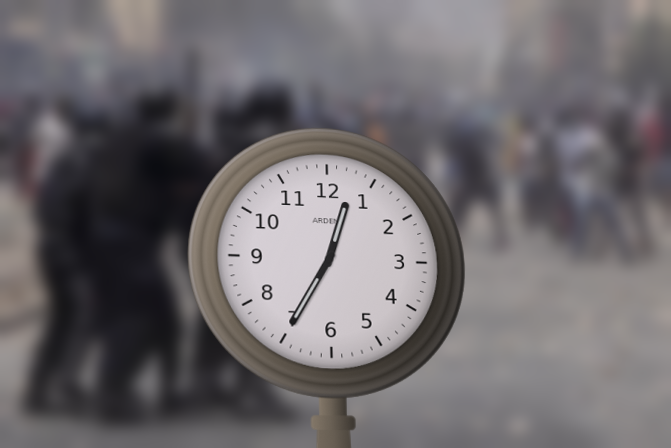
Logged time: 12,35
